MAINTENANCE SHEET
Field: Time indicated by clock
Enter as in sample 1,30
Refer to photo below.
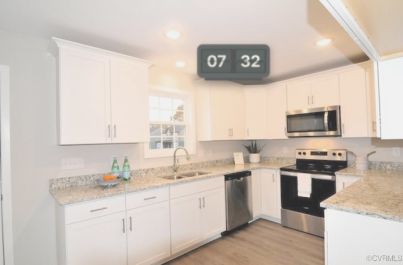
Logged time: 7,32
